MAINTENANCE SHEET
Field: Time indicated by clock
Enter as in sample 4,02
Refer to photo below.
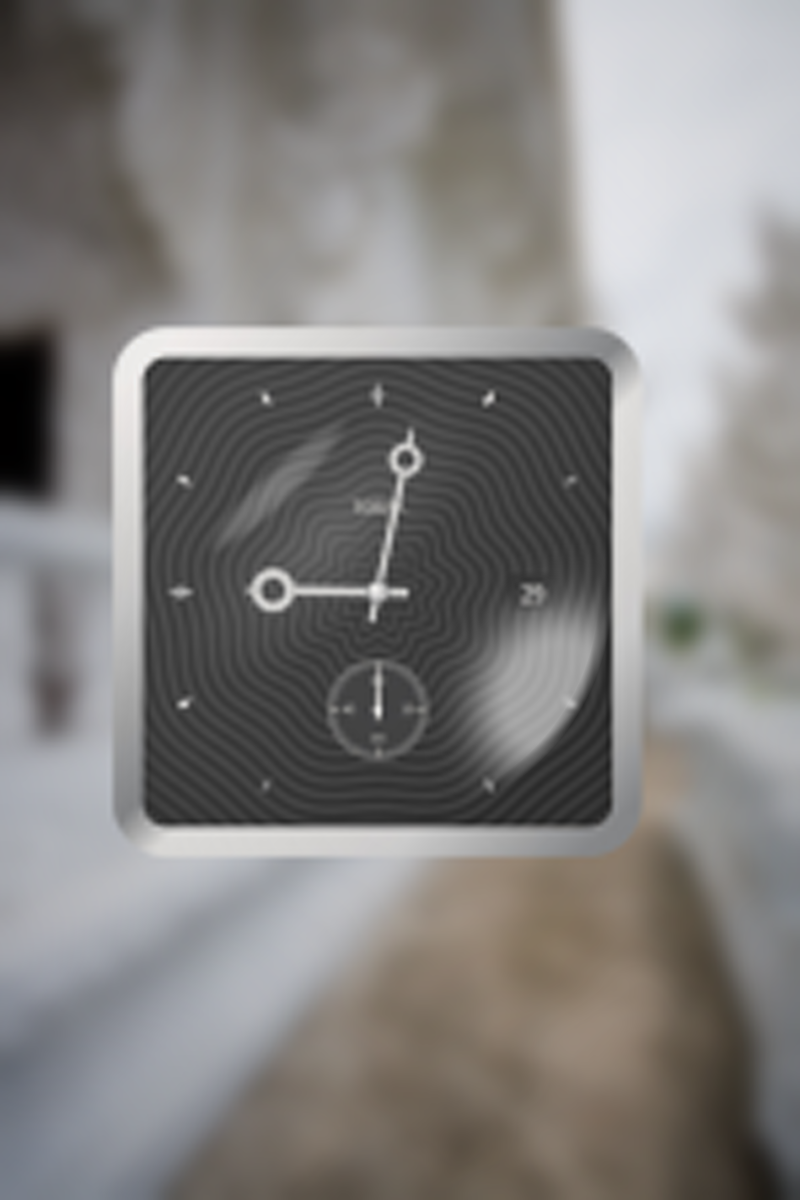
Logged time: 9,02
